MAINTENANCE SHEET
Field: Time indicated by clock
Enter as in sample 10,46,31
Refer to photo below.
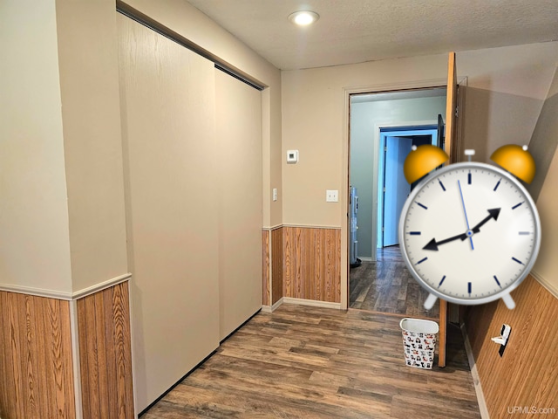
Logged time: 1,41,58
